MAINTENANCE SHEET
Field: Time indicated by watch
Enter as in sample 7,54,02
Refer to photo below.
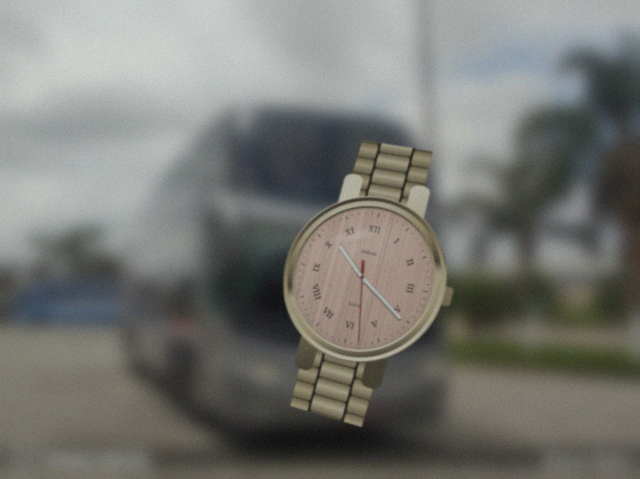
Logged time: 10,20,28
